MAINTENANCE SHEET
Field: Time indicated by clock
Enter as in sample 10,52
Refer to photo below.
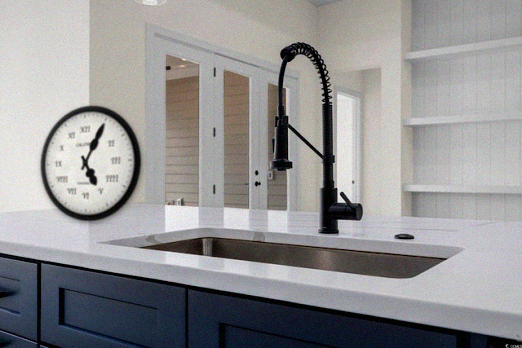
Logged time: 5,05
